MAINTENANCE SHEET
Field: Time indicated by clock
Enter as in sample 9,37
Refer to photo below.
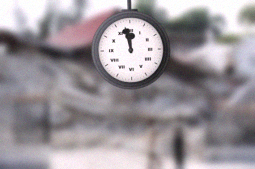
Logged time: 11,58
